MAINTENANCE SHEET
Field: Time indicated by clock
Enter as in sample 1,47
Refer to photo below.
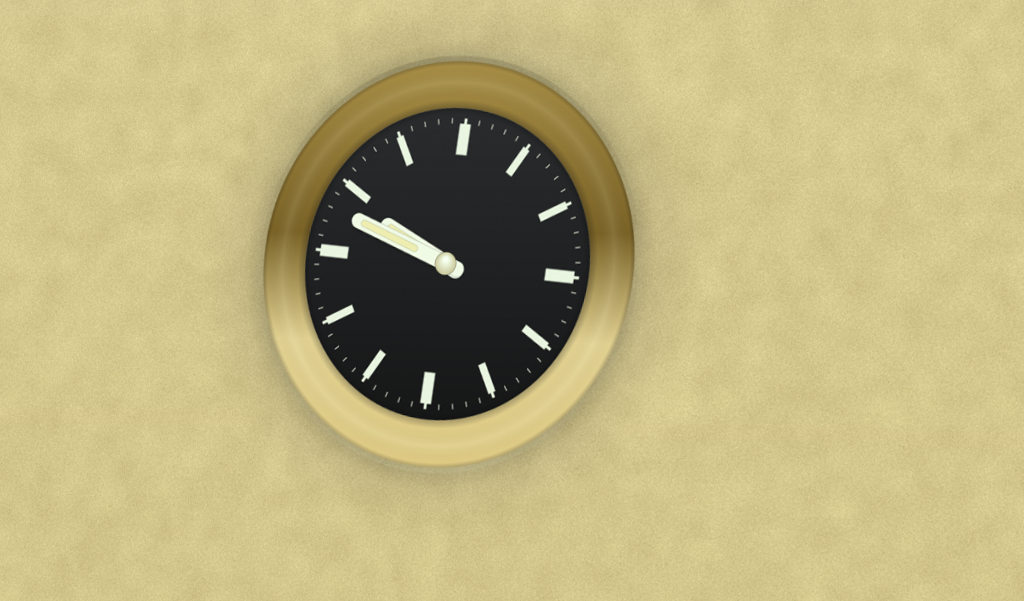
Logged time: 9,48
